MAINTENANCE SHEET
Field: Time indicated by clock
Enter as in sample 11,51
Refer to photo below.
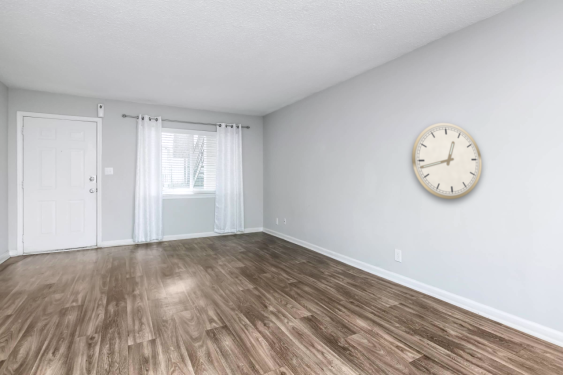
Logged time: 12,43
